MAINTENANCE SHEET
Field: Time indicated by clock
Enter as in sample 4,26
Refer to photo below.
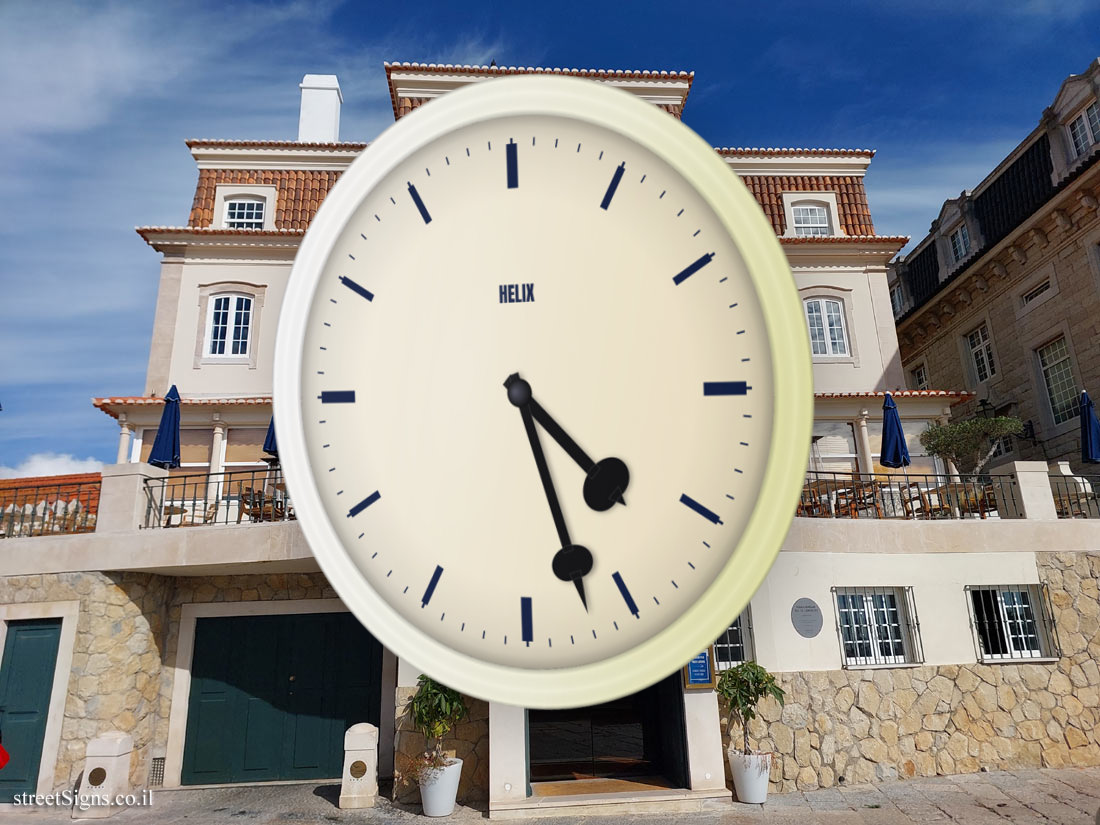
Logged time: 4,27
